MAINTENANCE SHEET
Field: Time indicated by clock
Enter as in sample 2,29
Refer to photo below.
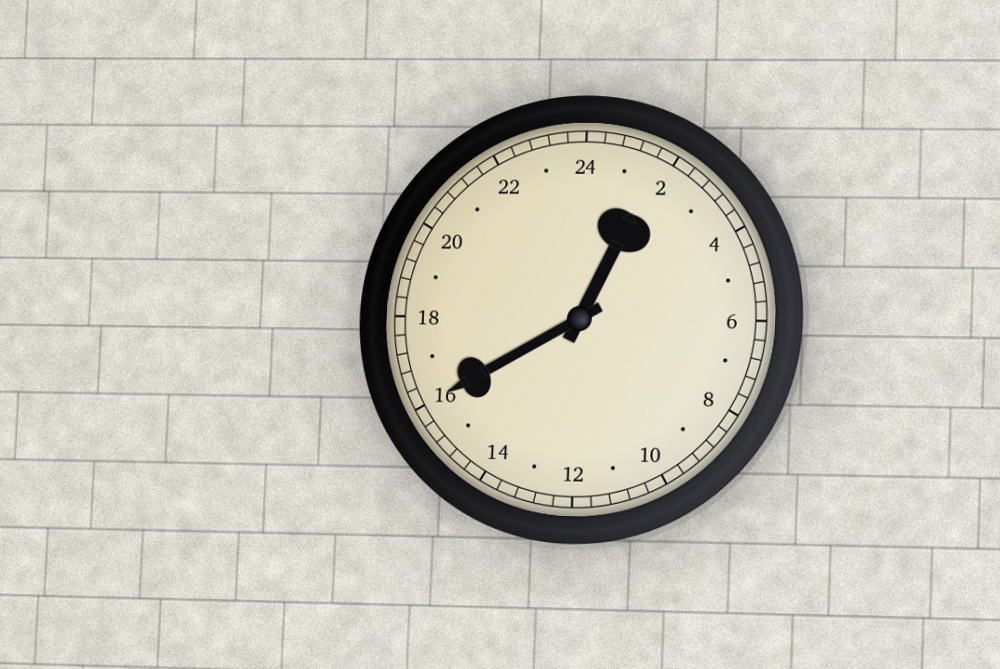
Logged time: 1,40
